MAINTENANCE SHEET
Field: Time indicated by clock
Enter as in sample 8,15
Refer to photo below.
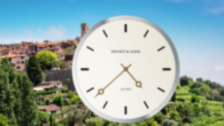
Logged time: 4,38
